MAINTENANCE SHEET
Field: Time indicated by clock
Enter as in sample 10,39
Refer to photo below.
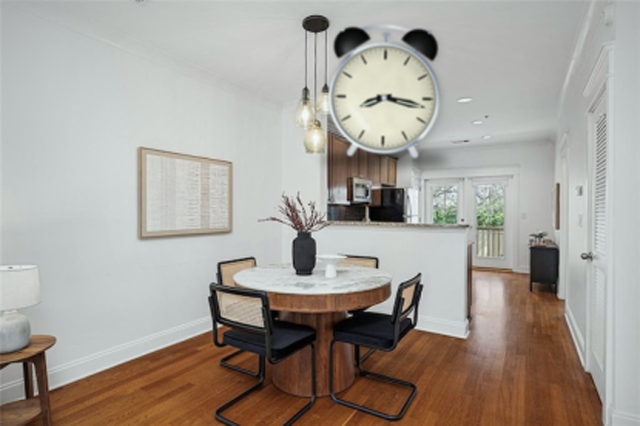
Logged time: 8,17
